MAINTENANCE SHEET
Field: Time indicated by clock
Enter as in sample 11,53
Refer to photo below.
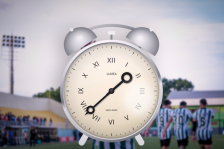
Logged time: 1,38
